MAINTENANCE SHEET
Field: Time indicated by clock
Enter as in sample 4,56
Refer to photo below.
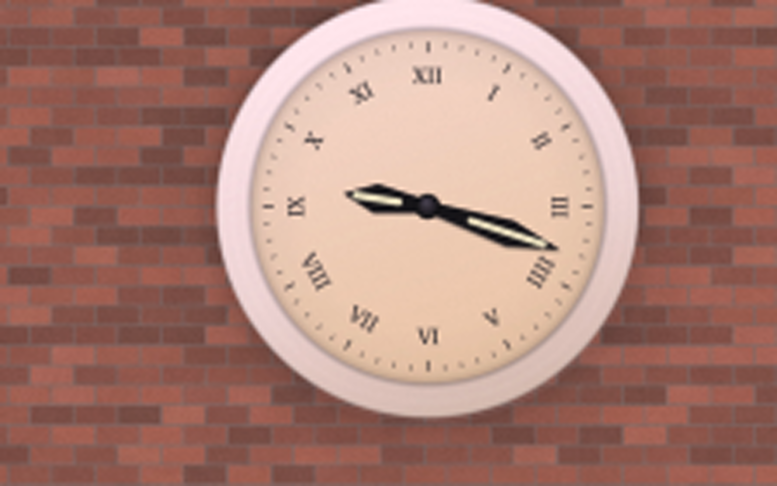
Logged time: 9,18
